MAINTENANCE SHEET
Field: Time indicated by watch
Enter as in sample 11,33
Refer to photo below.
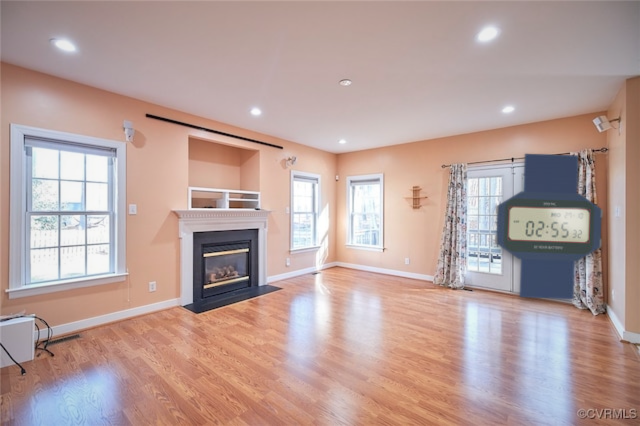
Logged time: 2,55
